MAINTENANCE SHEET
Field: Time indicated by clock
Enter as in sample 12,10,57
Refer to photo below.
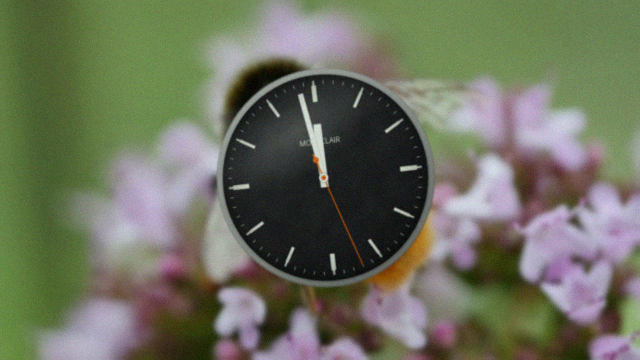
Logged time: 11,58,27
